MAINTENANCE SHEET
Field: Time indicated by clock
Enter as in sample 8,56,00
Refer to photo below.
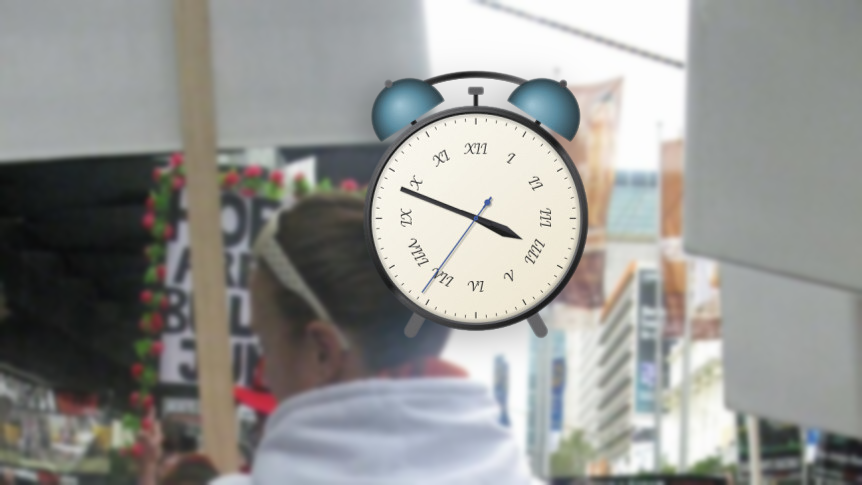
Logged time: 3,48,36
